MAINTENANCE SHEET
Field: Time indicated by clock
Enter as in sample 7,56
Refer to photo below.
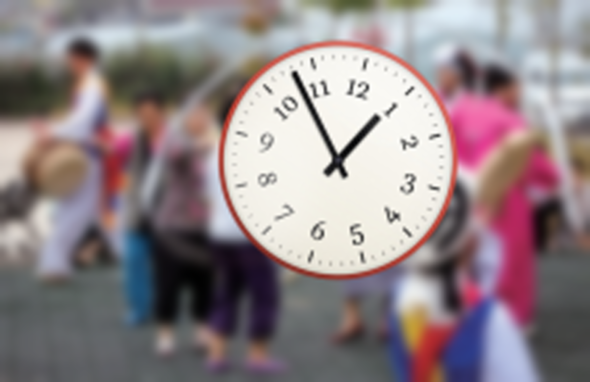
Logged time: 12,53
